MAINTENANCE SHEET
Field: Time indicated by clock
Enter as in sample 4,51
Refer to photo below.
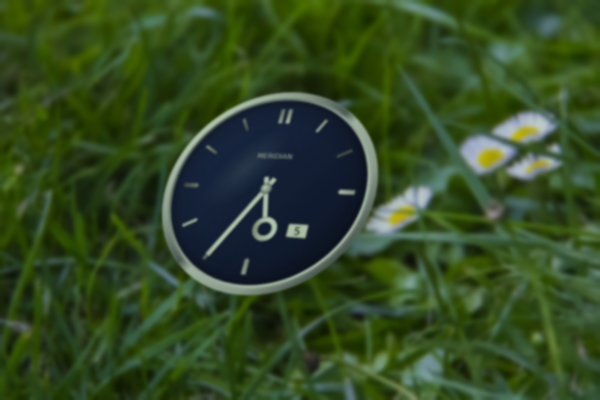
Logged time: 5,35
